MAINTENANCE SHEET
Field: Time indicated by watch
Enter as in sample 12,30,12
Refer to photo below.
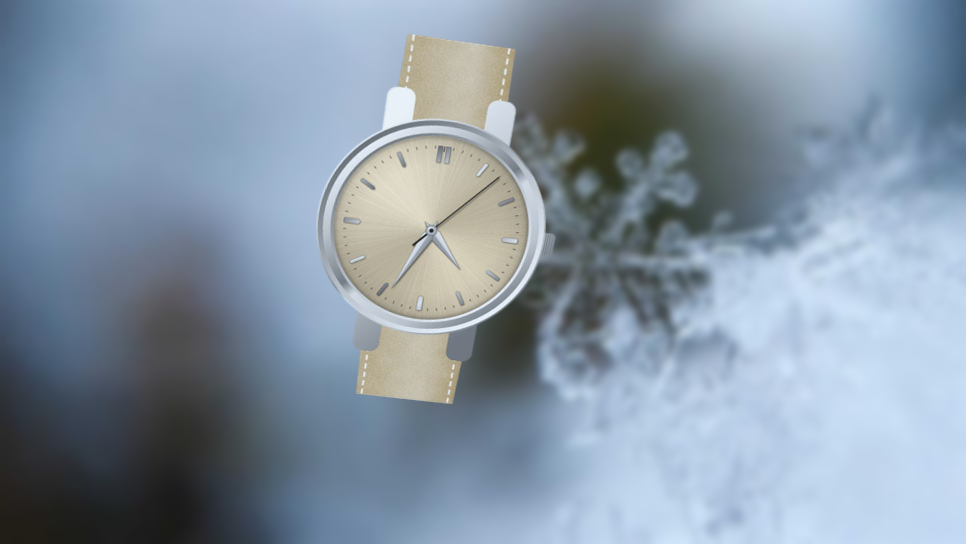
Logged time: 4,34,07
